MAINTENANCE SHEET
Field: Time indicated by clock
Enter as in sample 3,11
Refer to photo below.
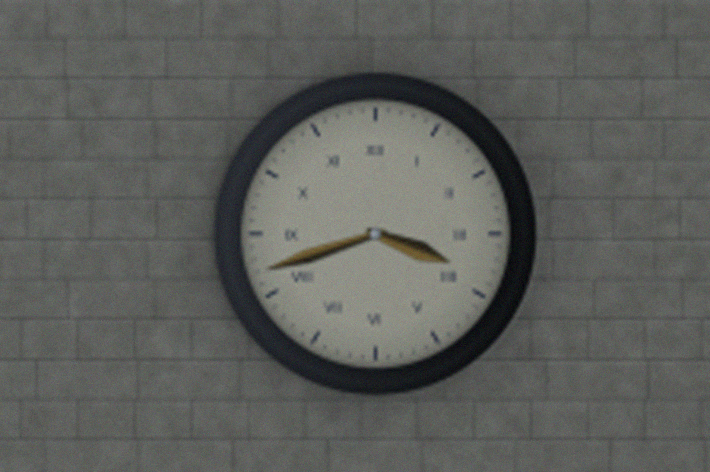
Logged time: 3,42
